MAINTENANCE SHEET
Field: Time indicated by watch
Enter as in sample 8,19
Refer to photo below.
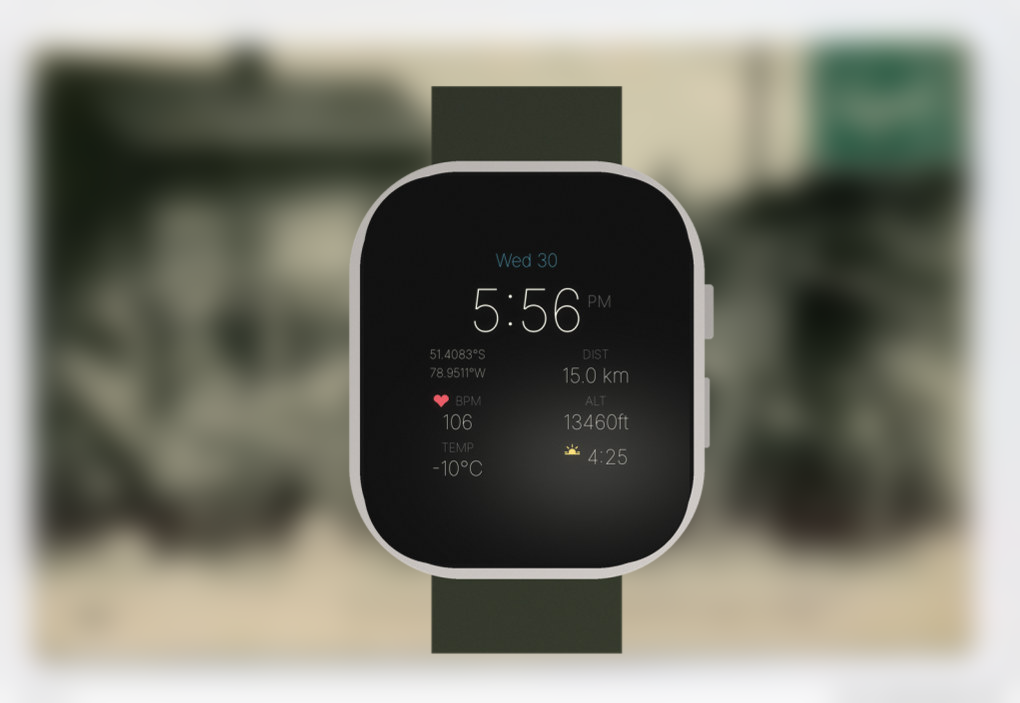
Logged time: 5,56
